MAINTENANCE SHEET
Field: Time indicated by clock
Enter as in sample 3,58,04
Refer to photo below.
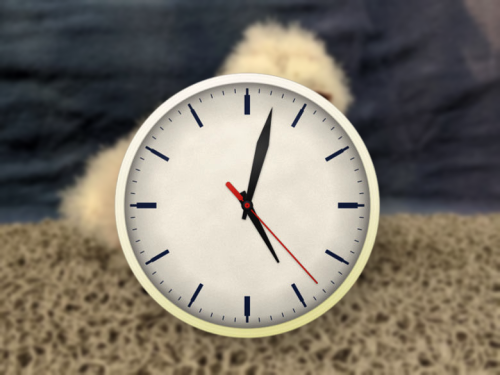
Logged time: 5,02,23
